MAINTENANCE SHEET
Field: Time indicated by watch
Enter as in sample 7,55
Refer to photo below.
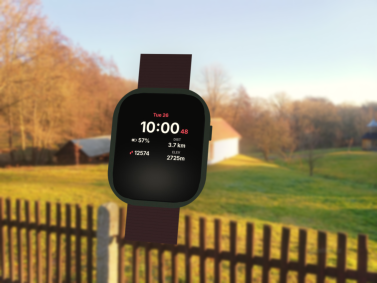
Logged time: 10,00
